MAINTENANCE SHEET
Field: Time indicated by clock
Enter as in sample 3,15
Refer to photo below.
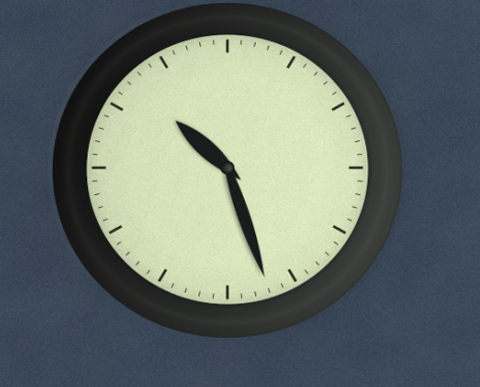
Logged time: 10,27
